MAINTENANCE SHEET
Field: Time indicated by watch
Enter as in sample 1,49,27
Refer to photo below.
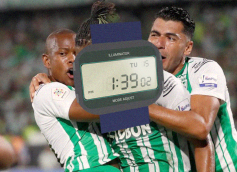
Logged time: 1,39,02
